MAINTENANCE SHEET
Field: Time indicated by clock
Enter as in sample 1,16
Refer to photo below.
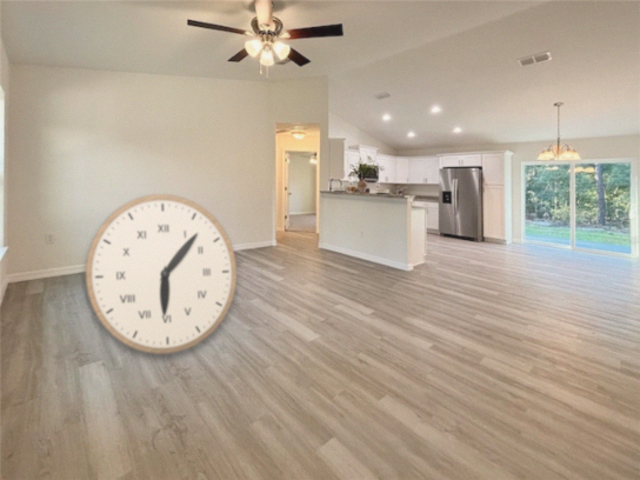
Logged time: 6,07
